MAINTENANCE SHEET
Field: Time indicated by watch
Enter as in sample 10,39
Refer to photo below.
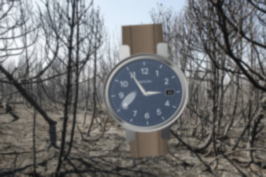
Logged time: 2,55
